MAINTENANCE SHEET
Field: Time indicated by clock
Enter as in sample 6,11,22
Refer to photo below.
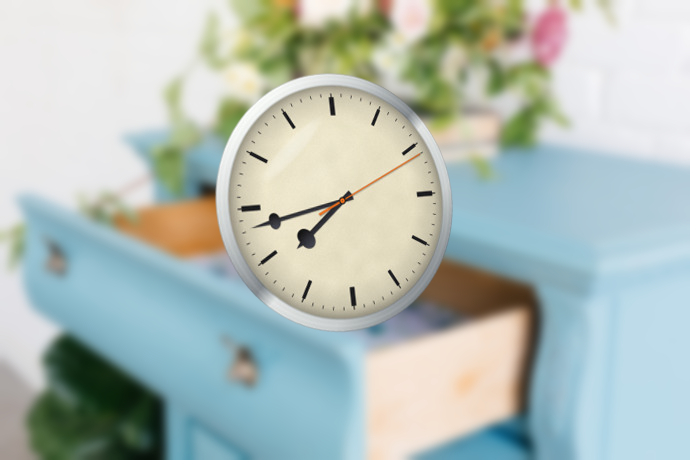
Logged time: 7,43,11
